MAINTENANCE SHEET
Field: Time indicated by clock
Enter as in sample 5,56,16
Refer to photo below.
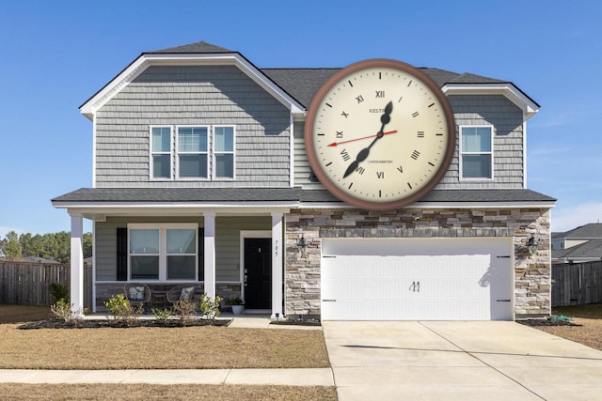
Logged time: 12,36,43
